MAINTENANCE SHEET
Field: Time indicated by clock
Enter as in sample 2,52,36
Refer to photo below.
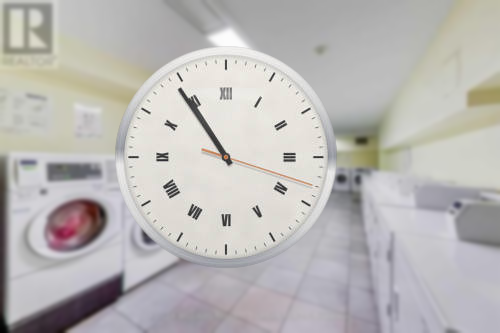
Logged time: 10,54,18
